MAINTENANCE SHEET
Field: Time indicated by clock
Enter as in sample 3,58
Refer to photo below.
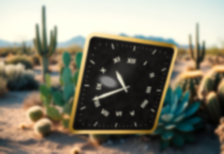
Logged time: 10,41
